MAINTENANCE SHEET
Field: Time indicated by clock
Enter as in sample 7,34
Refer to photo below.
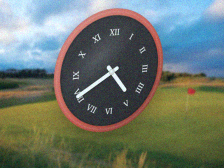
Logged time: 4,40
